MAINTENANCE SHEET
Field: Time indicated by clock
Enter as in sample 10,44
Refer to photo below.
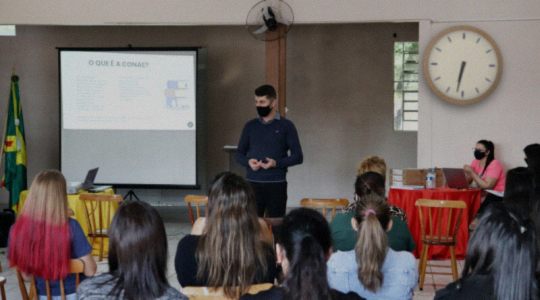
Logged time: 6,32
